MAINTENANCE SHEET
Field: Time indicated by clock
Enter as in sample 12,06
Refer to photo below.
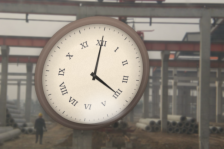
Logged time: 4,00
